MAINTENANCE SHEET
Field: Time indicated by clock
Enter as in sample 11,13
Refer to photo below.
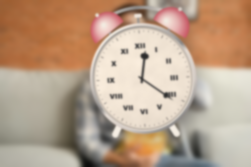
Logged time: 12,21
